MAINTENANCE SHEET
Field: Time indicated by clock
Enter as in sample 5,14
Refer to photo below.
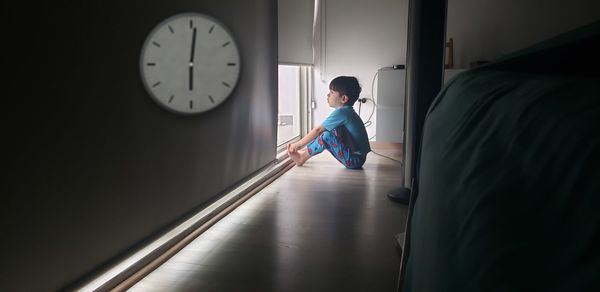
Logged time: 6,01
